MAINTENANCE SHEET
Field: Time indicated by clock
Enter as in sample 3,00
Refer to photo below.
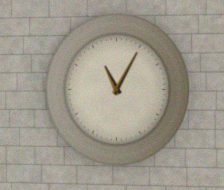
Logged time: 11,05
